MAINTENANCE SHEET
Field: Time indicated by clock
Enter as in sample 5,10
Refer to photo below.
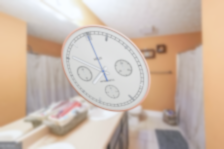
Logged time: 7,51
